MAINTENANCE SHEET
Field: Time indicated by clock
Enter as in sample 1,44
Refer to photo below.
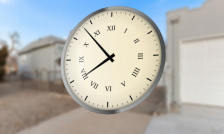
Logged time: 7,53
